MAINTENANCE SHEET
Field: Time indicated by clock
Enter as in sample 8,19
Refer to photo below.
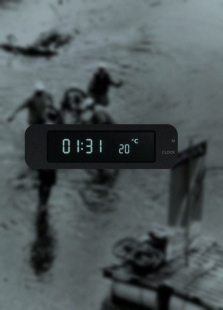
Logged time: 1,31
